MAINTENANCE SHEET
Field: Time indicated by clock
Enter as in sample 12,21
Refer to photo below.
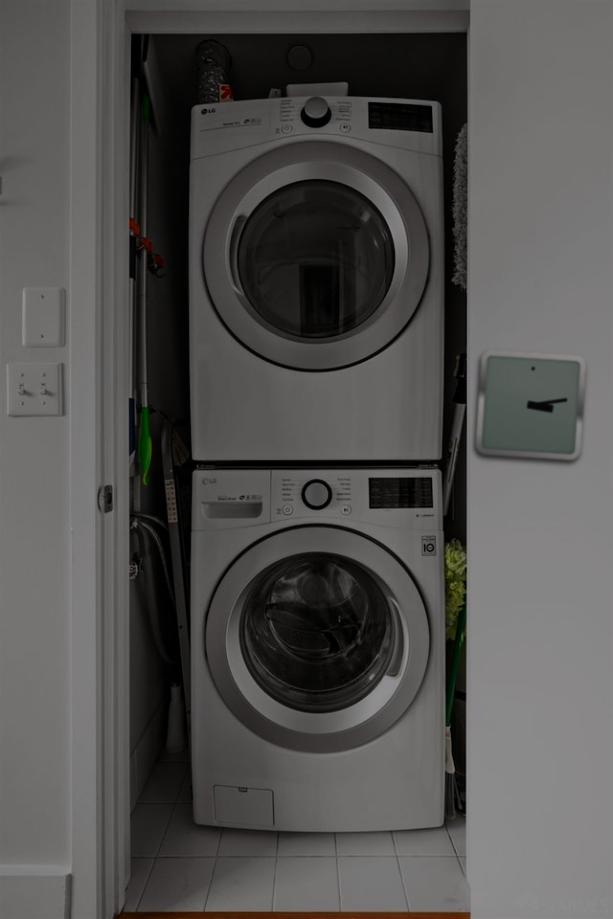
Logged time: 3,13
